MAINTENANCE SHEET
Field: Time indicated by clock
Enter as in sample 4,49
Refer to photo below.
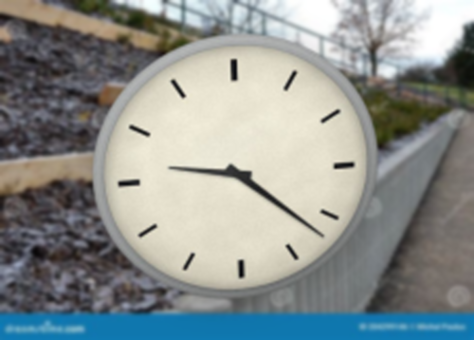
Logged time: 9,22
